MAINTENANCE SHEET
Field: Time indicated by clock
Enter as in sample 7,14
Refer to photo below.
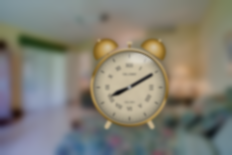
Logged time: 8,10
